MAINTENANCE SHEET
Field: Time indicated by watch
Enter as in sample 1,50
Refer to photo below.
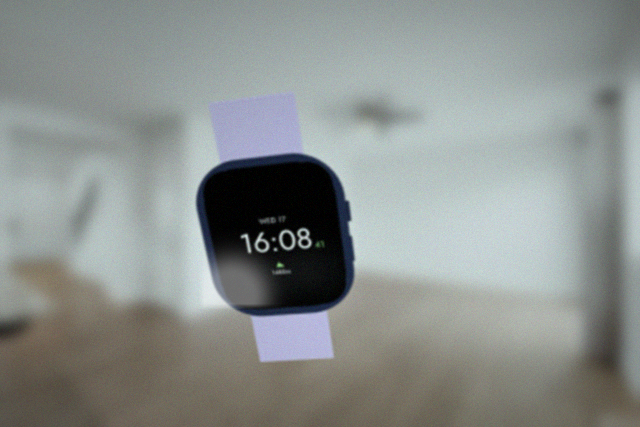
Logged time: 16,08
